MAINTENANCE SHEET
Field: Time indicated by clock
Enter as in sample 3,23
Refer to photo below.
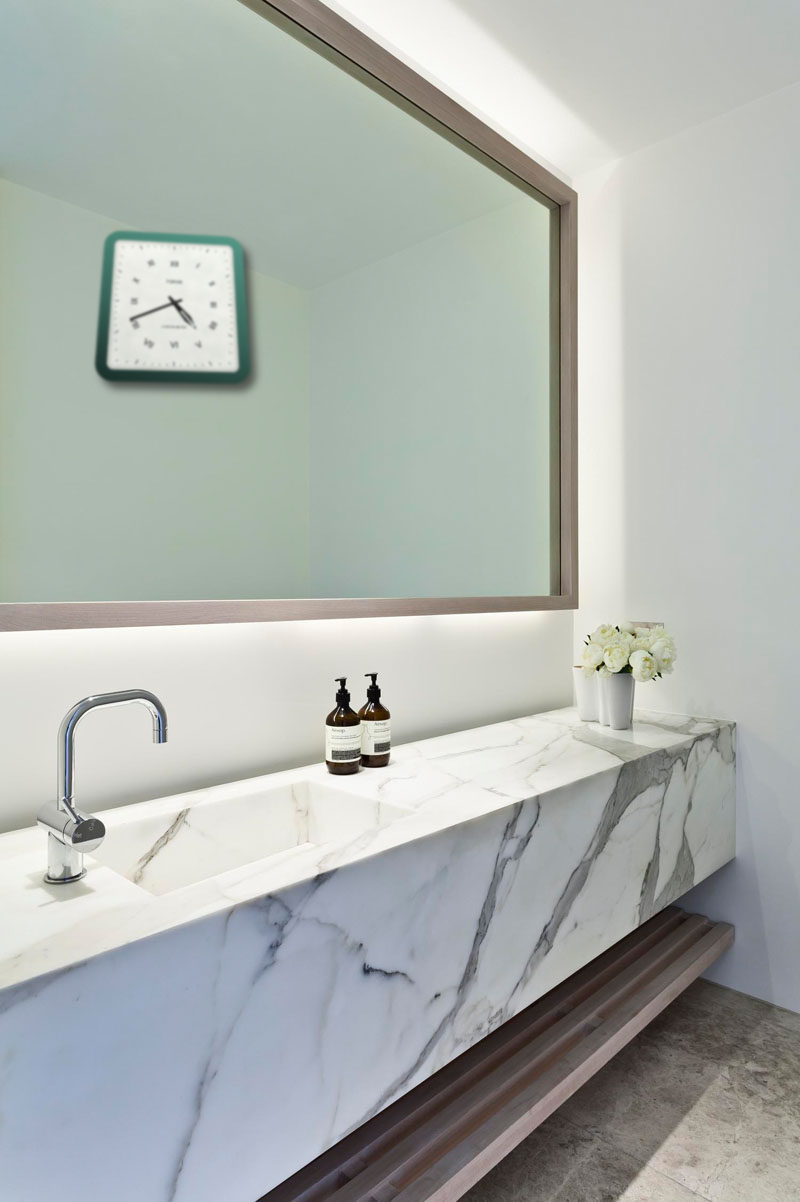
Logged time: 4,41
